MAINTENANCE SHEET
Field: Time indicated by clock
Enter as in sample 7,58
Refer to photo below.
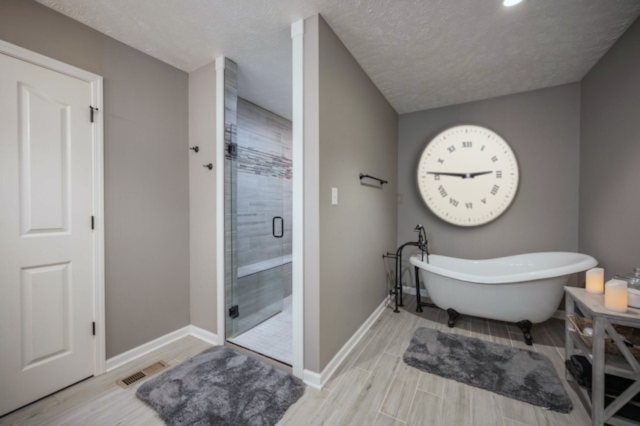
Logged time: 2,46
